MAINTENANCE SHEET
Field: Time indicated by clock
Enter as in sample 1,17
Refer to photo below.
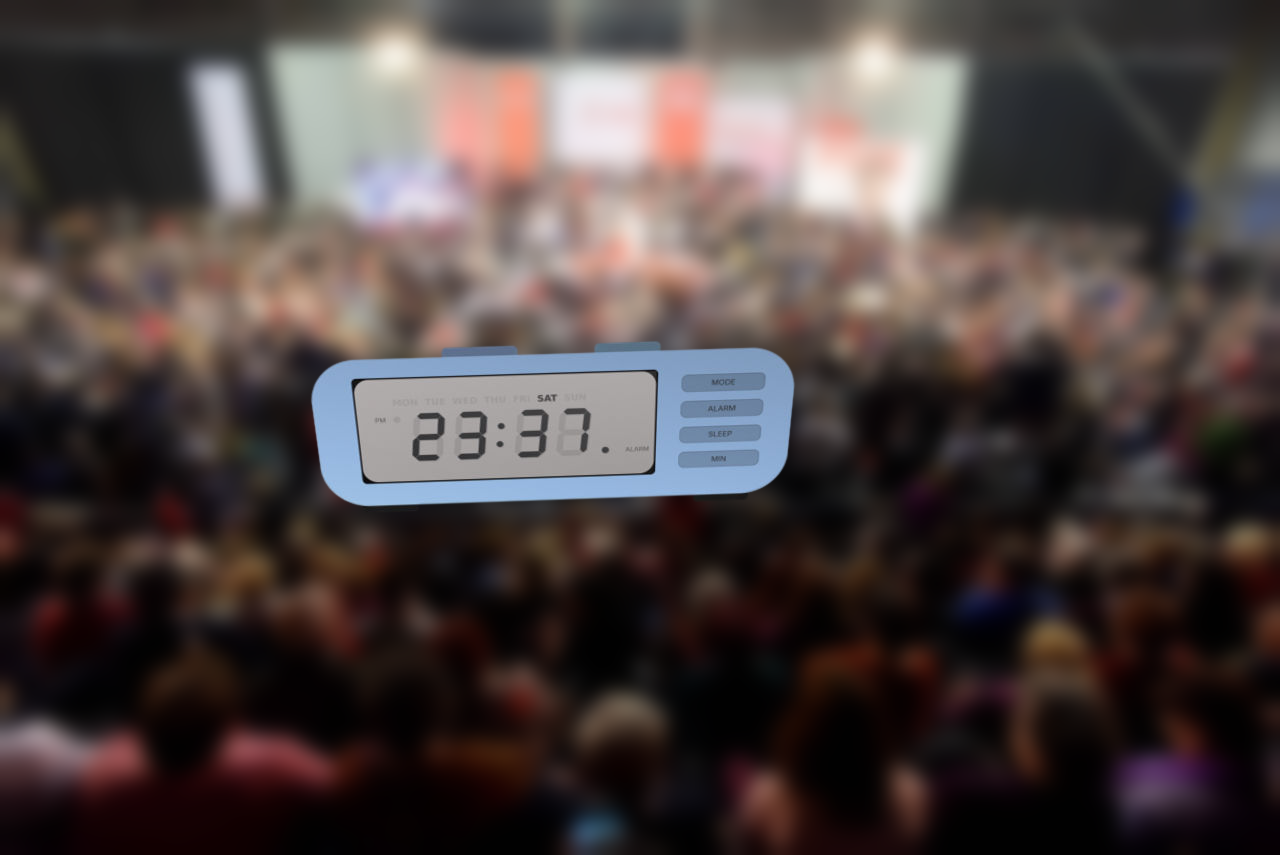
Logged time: 23,37
